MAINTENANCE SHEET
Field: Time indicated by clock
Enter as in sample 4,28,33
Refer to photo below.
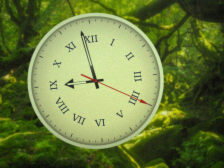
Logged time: 8,58,20
